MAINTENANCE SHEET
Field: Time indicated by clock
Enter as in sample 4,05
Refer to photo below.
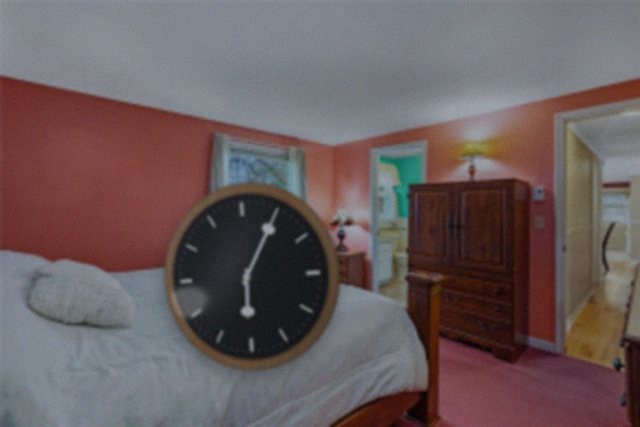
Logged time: 6,05
